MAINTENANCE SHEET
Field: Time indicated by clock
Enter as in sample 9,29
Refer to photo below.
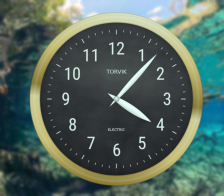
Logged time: 4,07
